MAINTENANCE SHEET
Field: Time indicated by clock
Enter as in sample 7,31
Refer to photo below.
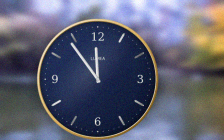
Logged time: 11,54
